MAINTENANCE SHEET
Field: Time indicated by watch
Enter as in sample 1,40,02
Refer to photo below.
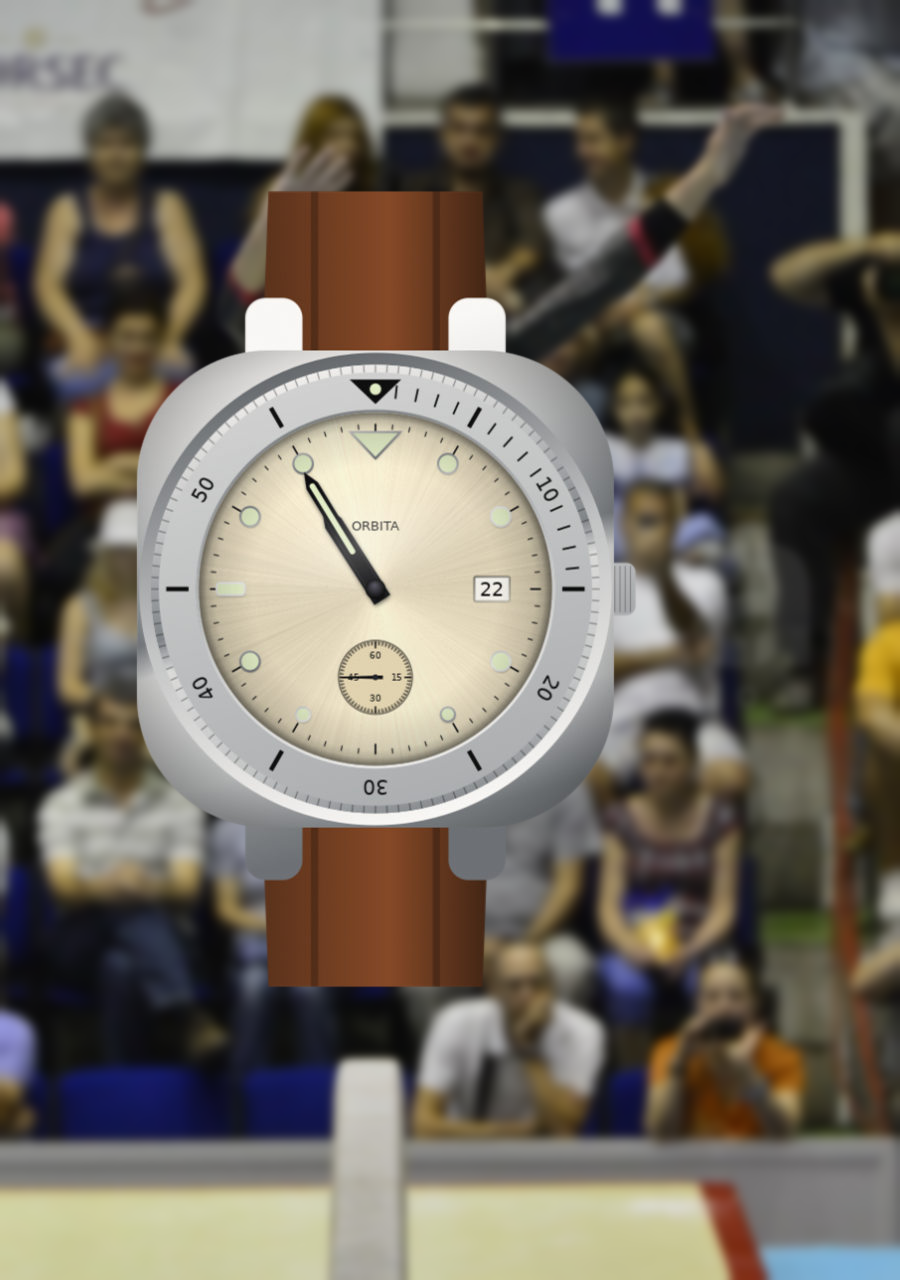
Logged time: 10,54,45
